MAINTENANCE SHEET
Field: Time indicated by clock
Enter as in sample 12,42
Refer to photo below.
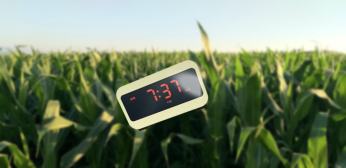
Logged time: 7,37
